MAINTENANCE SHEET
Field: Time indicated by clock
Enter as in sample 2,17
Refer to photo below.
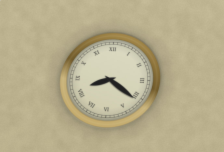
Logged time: 8,21
